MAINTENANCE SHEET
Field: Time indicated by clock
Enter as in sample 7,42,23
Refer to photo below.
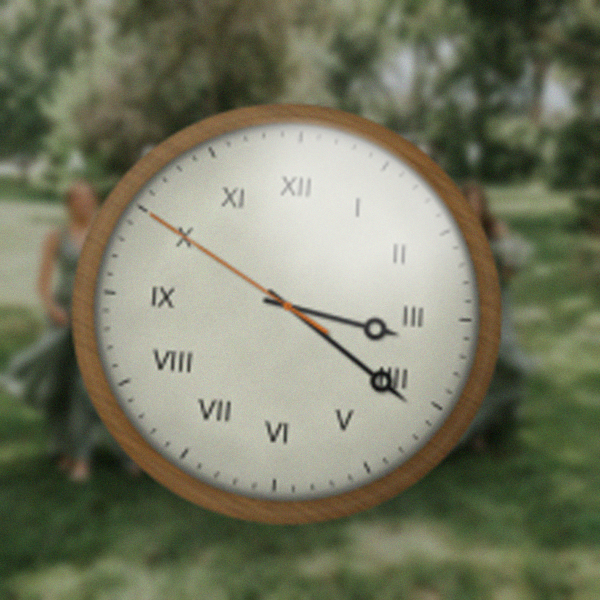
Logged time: 3,20,50
